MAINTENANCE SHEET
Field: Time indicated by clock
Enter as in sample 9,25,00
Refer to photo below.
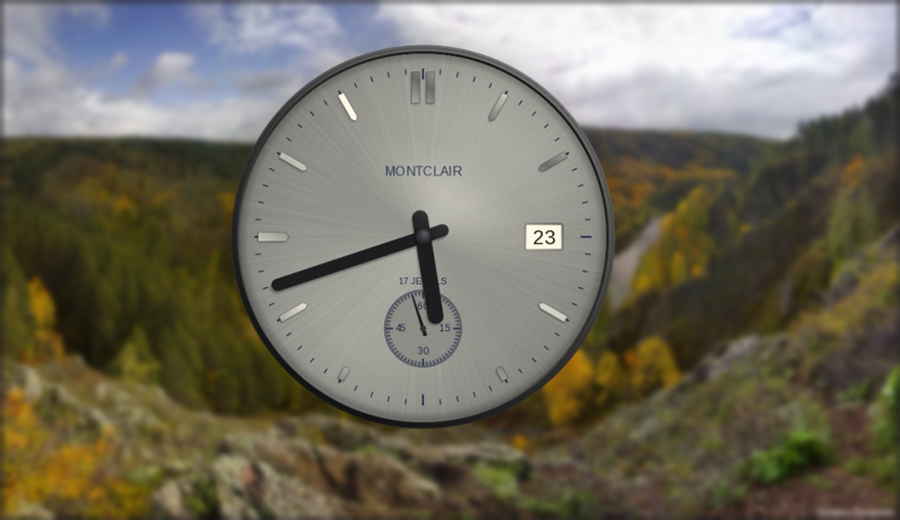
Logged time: 5,41,57
